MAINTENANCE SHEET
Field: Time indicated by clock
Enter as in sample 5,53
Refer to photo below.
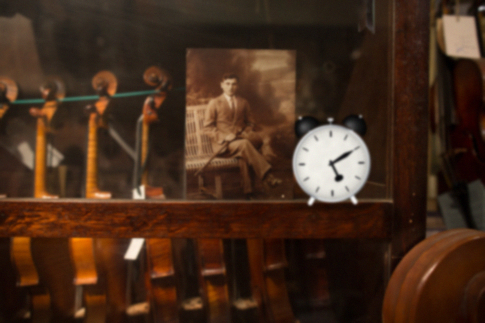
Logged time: 5,10
